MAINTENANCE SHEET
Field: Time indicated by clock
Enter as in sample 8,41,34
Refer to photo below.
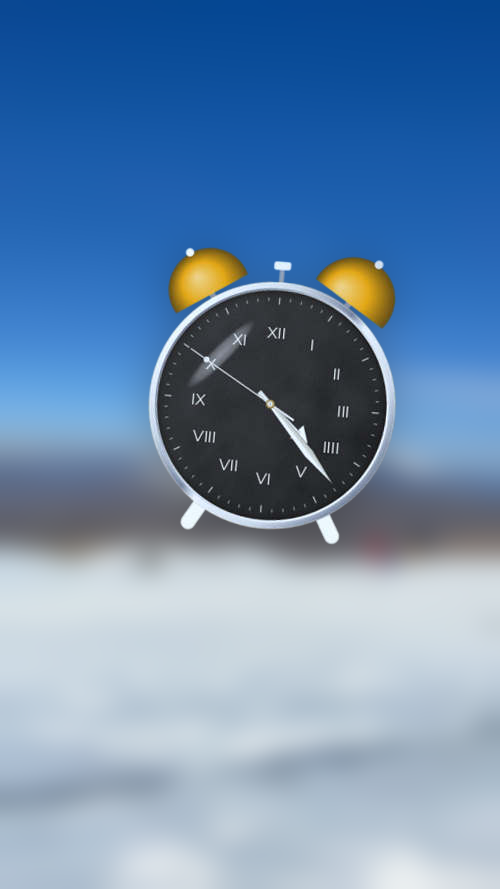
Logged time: 4,22,50
